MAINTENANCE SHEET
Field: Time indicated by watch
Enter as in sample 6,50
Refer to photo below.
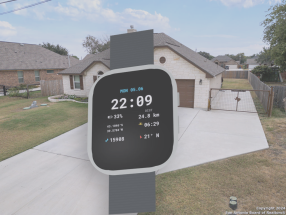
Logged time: 22,09
